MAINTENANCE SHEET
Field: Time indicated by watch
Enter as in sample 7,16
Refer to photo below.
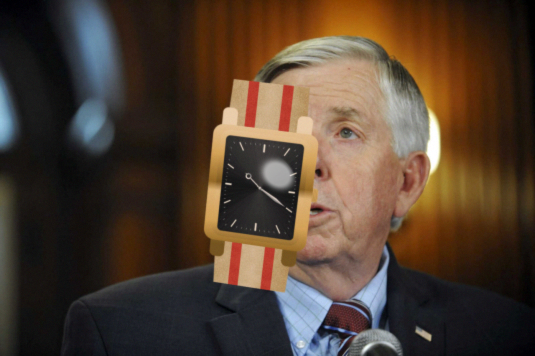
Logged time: 10,20
